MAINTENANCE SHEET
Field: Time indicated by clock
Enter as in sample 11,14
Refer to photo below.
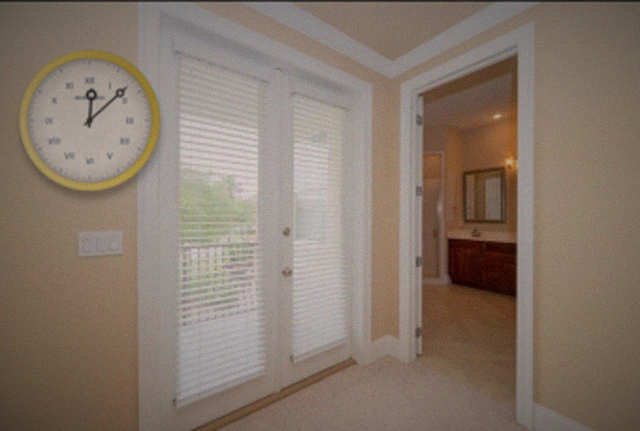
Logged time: 12,08
